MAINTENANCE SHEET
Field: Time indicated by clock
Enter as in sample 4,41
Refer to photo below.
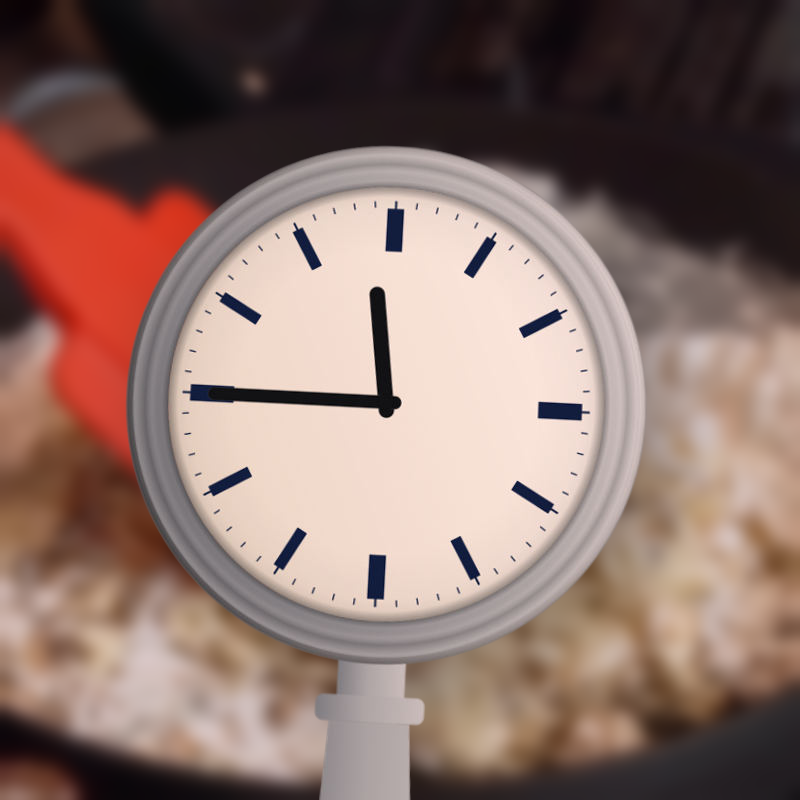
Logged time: 11,45
